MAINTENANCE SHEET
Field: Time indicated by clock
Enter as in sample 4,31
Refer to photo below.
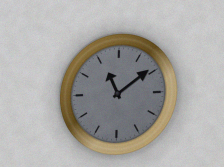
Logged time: 11,09
